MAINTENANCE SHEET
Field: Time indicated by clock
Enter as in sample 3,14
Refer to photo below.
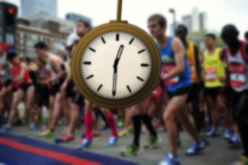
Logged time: 12,30
